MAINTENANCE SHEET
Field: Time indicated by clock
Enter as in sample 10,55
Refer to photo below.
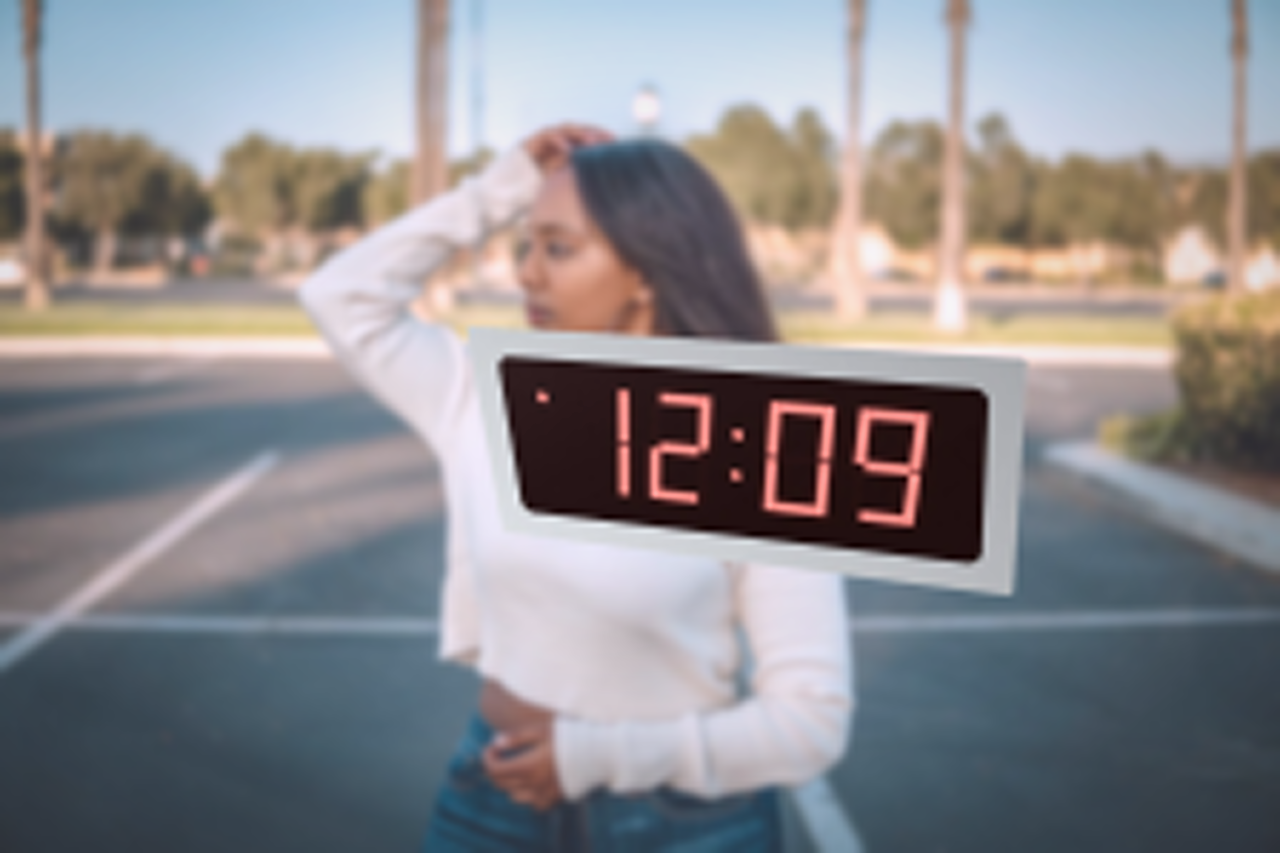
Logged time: 12,09
